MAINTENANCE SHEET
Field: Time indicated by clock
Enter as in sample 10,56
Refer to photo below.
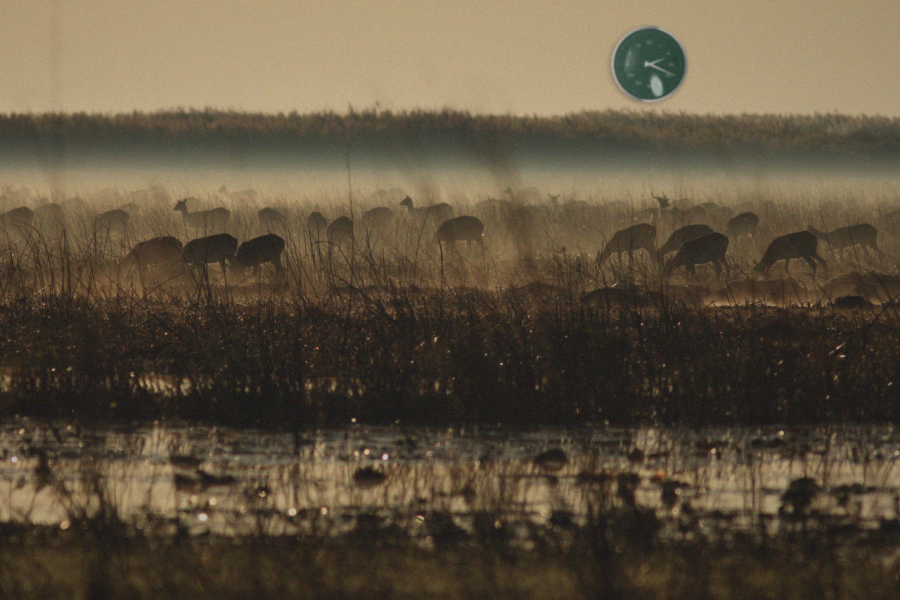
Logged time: 2,19
